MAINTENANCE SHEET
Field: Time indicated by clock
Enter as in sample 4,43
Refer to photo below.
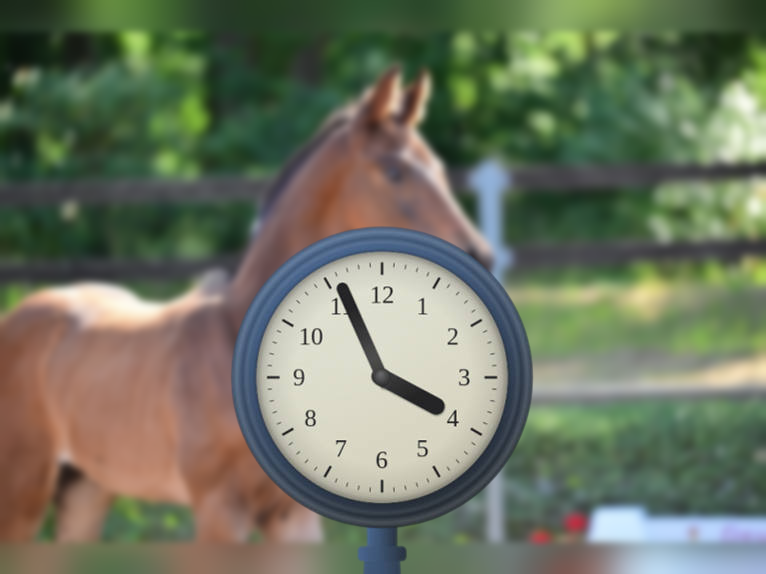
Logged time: 3,56
